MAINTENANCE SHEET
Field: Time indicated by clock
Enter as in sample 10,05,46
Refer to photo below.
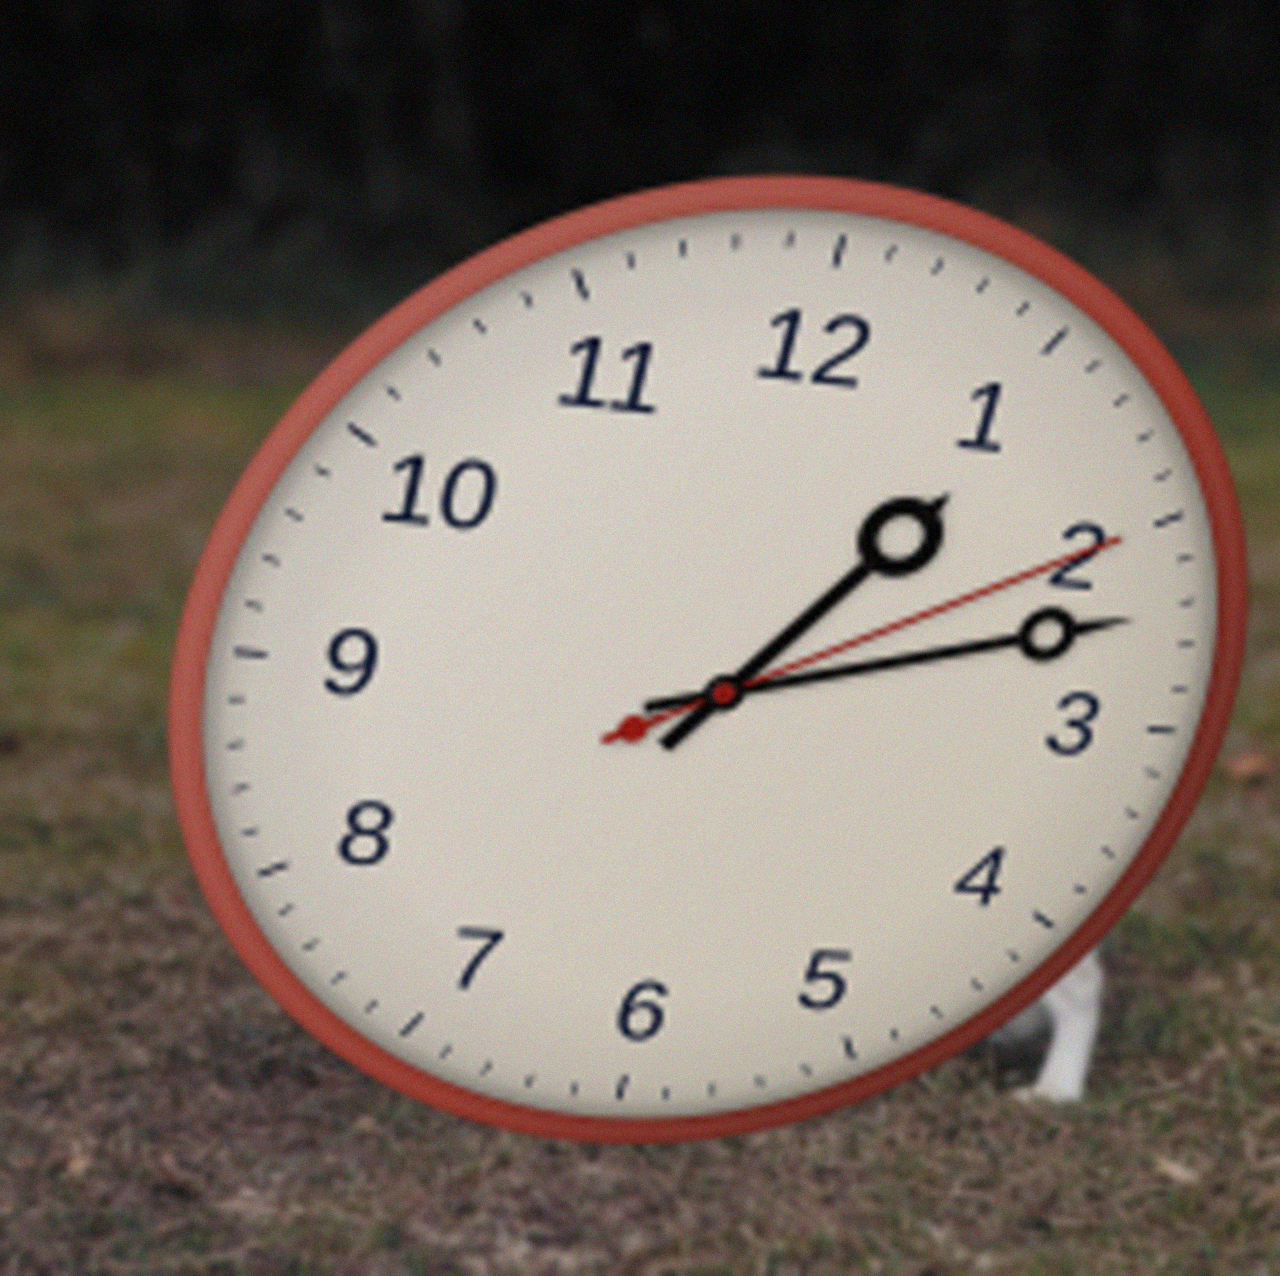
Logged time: 1,12,10
